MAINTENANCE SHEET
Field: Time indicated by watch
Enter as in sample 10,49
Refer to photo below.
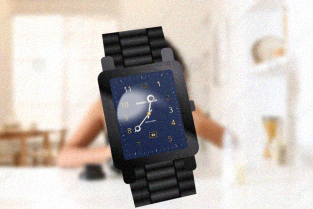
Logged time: 12,38
